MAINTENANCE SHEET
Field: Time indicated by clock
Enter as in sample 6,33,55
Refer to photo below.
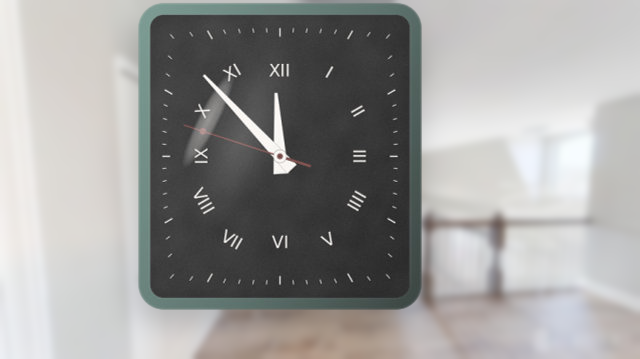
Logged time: 11,52,48
